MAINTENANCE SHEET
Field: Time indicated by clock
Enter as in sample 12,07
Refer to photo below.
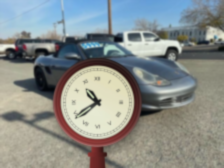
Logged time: 10,39
